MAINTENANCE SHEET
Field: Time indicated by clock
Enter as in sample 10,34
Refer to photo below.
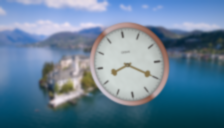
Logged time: 8,20
